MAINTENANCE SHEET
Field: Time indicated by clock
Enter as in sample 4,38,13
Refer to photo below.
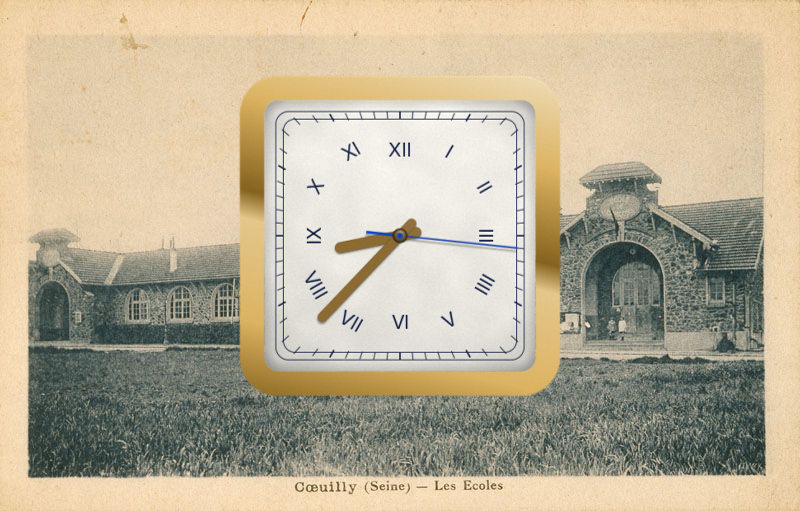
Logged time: 8,37,16
